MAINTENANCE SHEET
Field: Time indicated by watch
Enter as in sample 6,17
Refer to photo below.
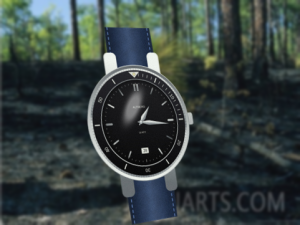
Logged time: 1,16
